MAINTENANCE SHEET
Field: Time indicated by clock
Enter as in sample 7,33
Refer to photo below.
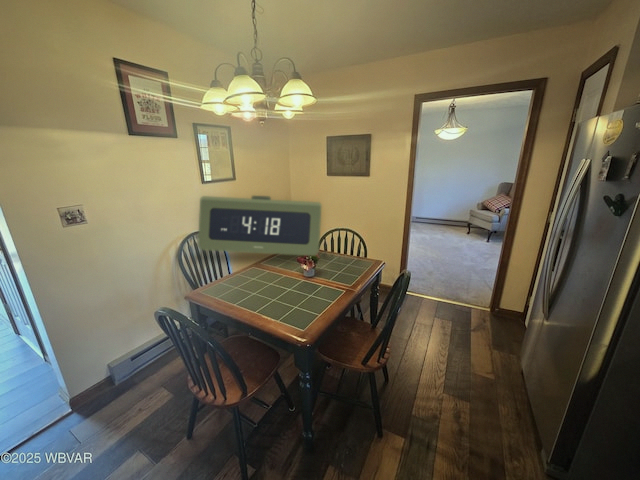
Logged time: 4,18
